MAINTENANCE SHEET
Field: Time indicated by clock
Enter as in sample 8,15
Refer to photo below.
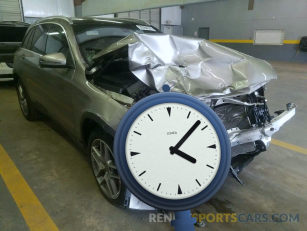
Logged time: 4,08
